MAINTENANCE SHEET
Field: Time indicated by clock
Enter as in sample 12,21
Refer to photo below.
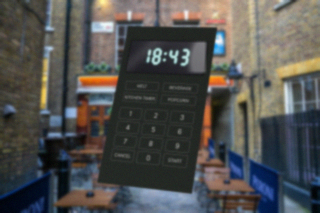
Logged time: 18,43
